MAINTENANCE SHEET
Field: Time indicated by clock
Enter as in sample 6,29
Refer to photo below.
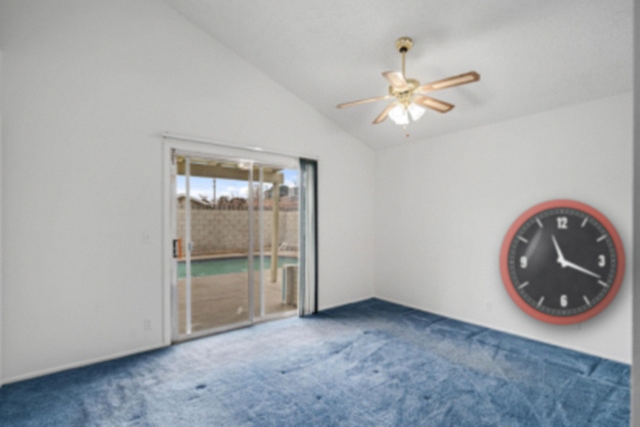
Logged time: 11,19
